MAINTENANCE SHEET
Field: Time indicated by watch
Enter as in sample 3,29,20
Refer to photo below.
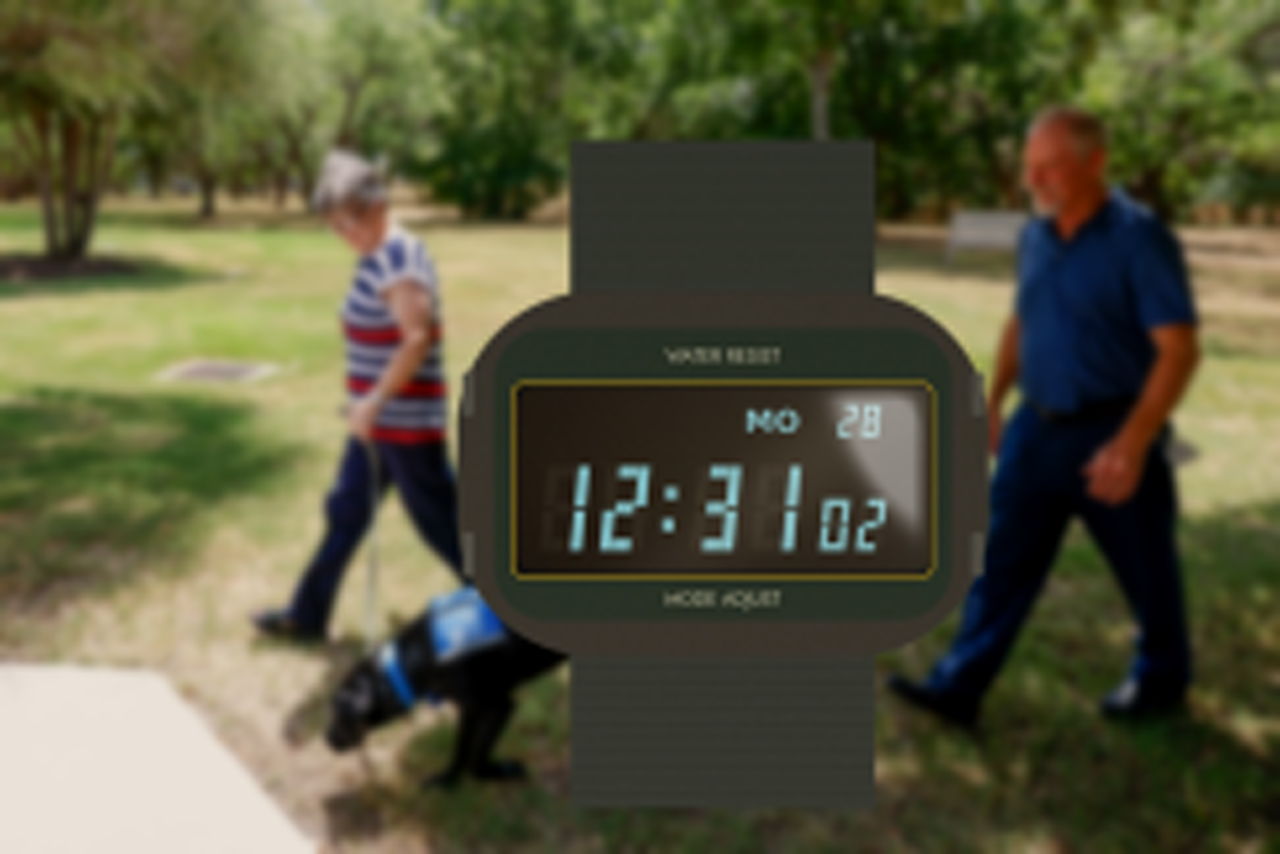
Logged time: 12,31,02
